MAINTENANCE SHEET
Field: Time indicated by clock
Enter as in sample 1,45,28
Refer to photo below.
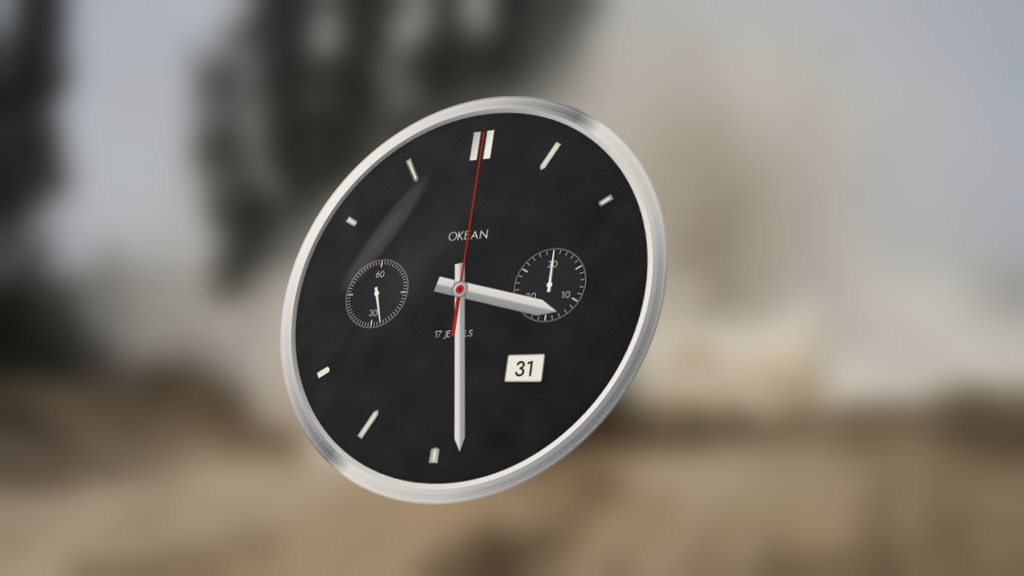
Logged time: 3,28,27
